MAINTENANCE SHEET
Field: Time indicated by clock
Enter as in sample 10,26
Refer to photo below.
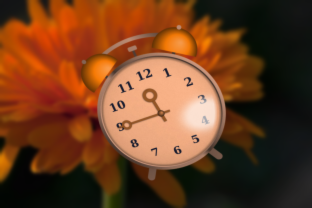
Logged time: 11,45
